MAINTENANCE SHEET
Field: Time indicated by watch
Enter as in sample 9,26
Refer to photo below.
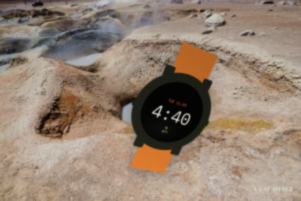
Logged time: 4,40
